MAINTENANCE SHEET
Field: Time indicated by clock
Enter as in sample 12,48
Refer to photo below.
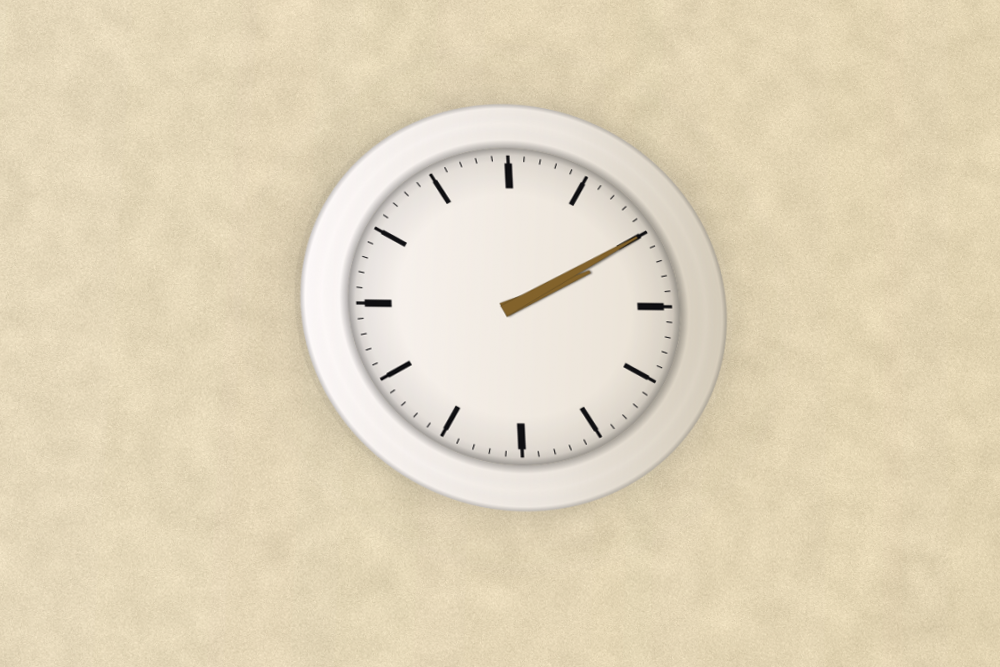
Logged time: 2,10
